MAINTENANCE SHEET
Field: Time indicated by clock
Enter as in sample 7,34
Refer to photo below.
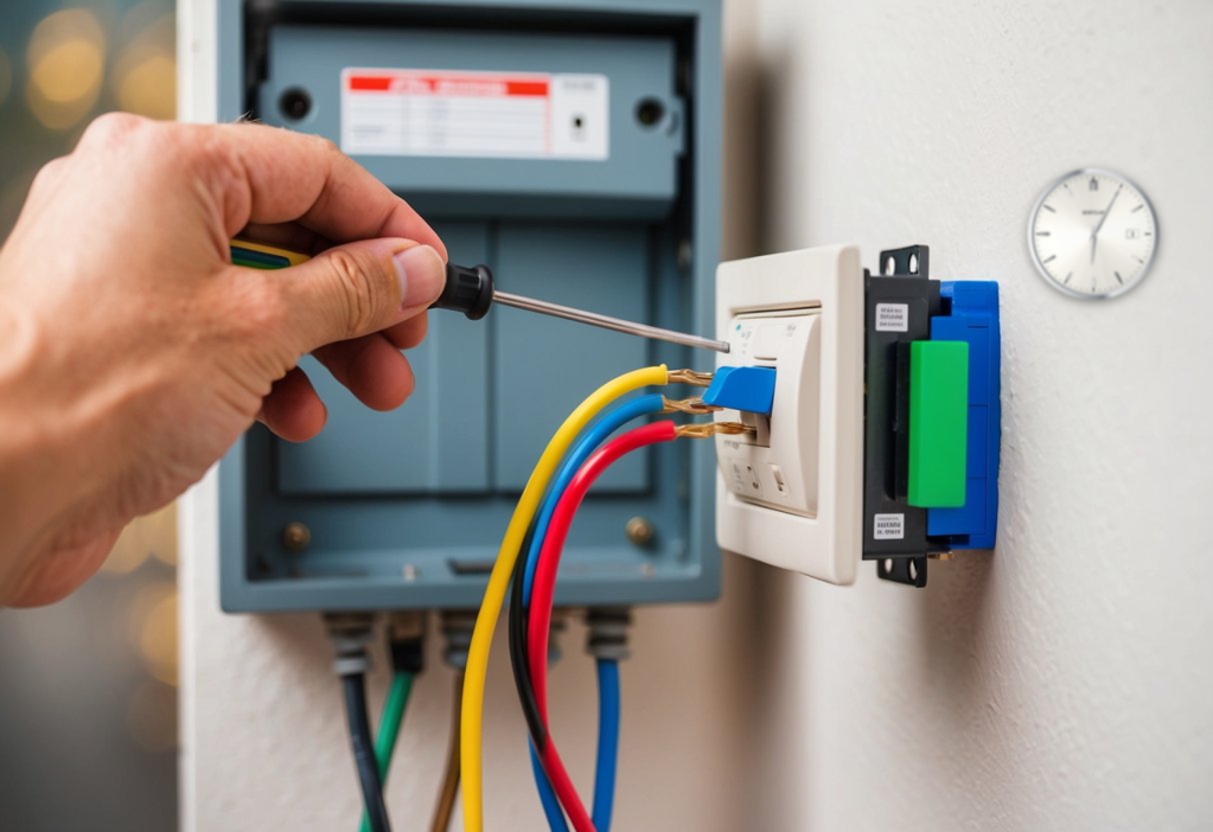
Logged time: 6,05
